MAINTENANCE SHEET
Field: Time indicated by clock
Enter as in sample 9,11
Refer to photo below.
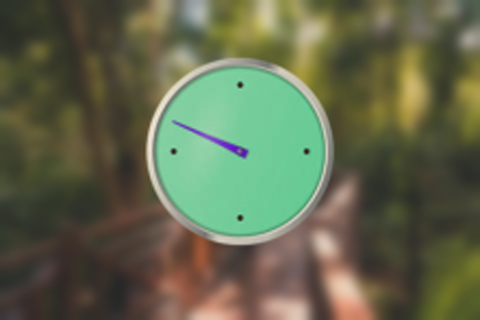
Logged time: 9,49
